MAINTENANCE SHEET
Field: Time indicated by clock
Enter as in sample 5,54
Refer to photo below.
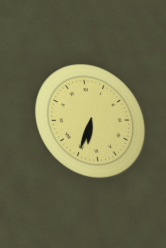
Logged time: 6,35
